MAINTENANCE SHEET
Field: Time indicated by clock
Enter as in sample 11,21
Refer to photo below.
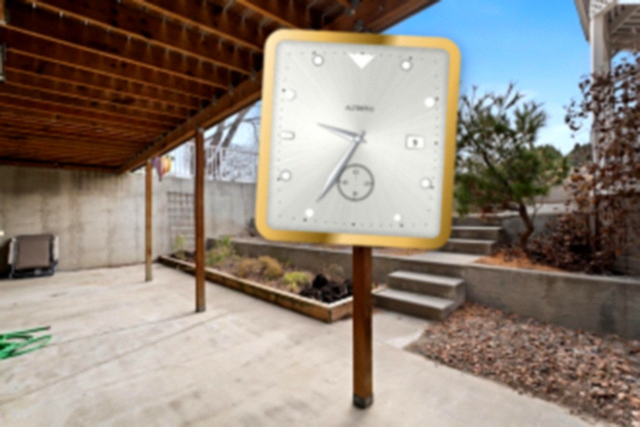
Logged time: 9,35
